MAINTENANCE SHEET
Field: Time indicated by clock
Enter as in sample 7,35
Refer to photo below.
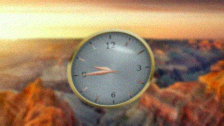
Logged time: 9,45
